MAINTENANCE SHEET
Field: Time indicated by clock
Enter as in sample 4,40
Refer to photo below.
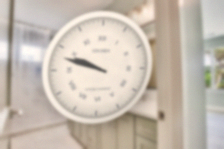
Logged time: 9,48
